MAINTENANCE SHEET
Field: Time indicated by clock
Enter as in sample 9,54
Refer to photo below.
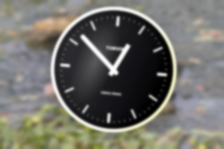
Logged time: 12,52
